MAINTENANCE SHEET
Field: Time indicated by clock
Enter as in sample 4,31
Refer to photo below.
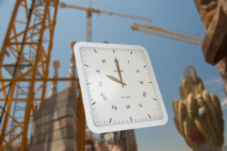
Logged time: 10,00
